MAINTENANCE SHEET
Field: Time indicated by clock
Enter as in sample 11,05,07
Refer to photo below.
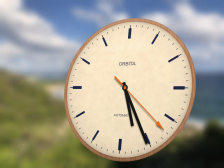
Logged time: 5,25,22
